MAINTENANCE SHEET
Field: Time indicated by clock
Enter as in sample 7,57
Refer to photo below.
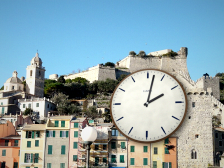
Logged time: 2,02
